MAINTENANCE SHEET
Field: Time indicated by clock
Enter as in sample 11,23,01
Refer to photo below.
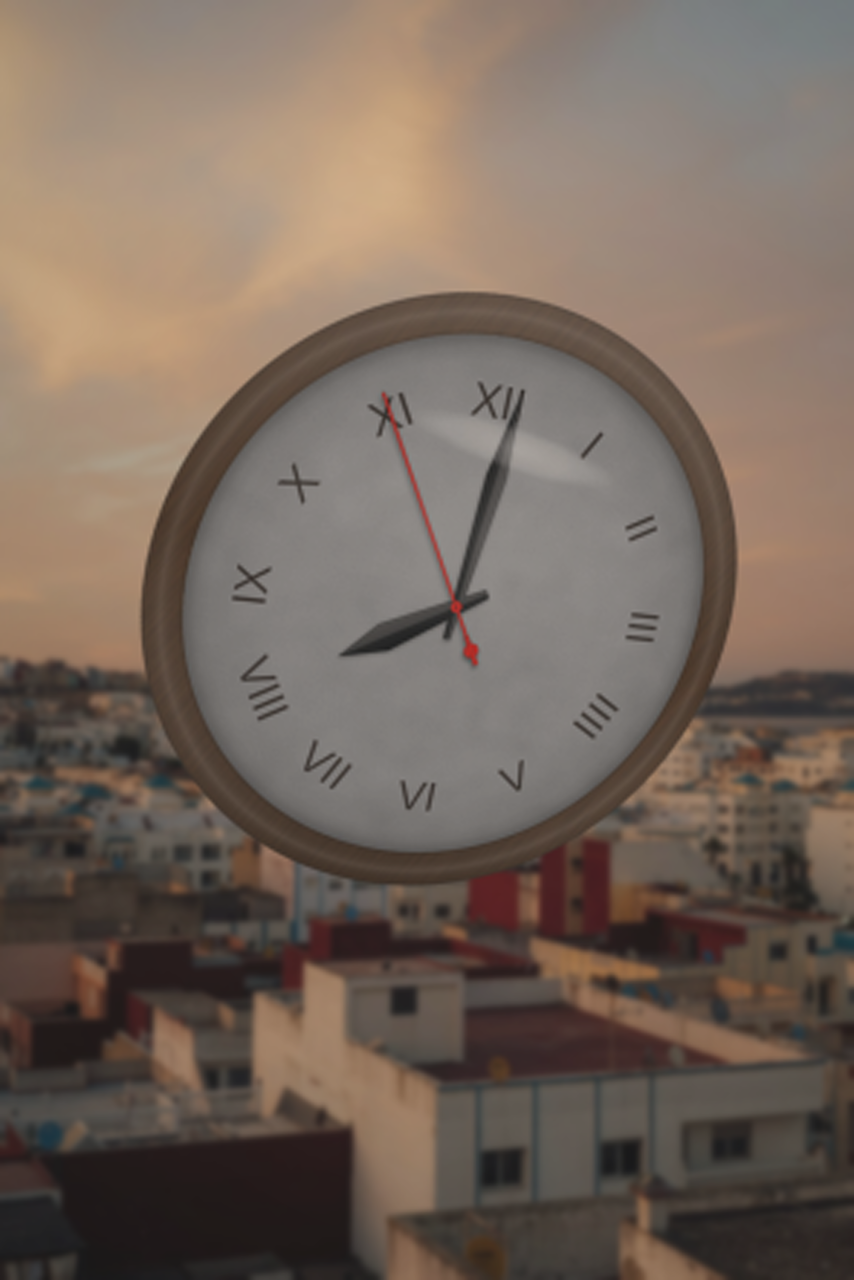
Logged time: 8,00,55
